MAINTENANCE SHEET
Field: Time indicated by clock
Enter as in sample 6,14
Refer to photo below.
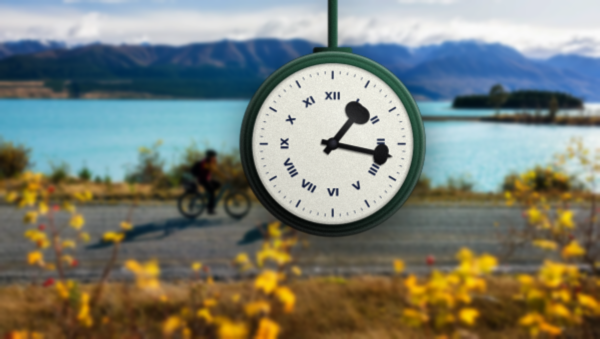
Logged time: 1,17
